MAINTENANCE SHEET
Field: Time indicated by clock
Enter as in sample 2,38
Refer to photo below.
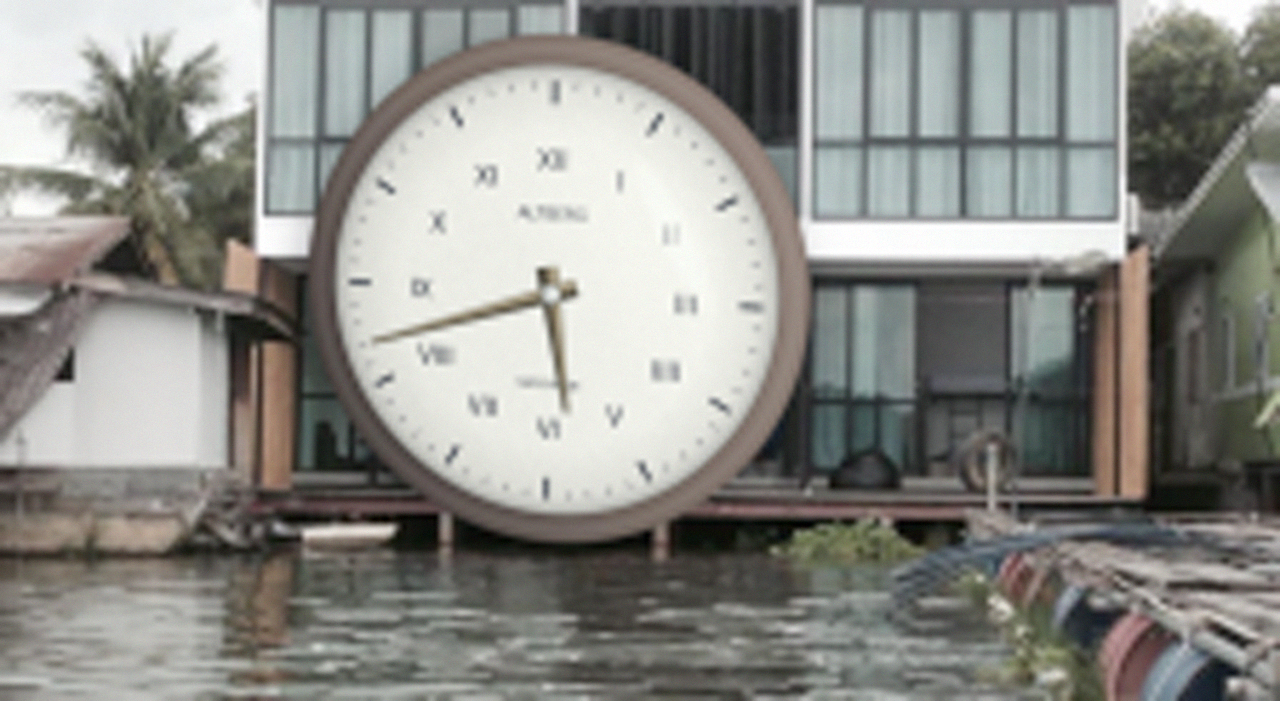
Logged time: 5,42
